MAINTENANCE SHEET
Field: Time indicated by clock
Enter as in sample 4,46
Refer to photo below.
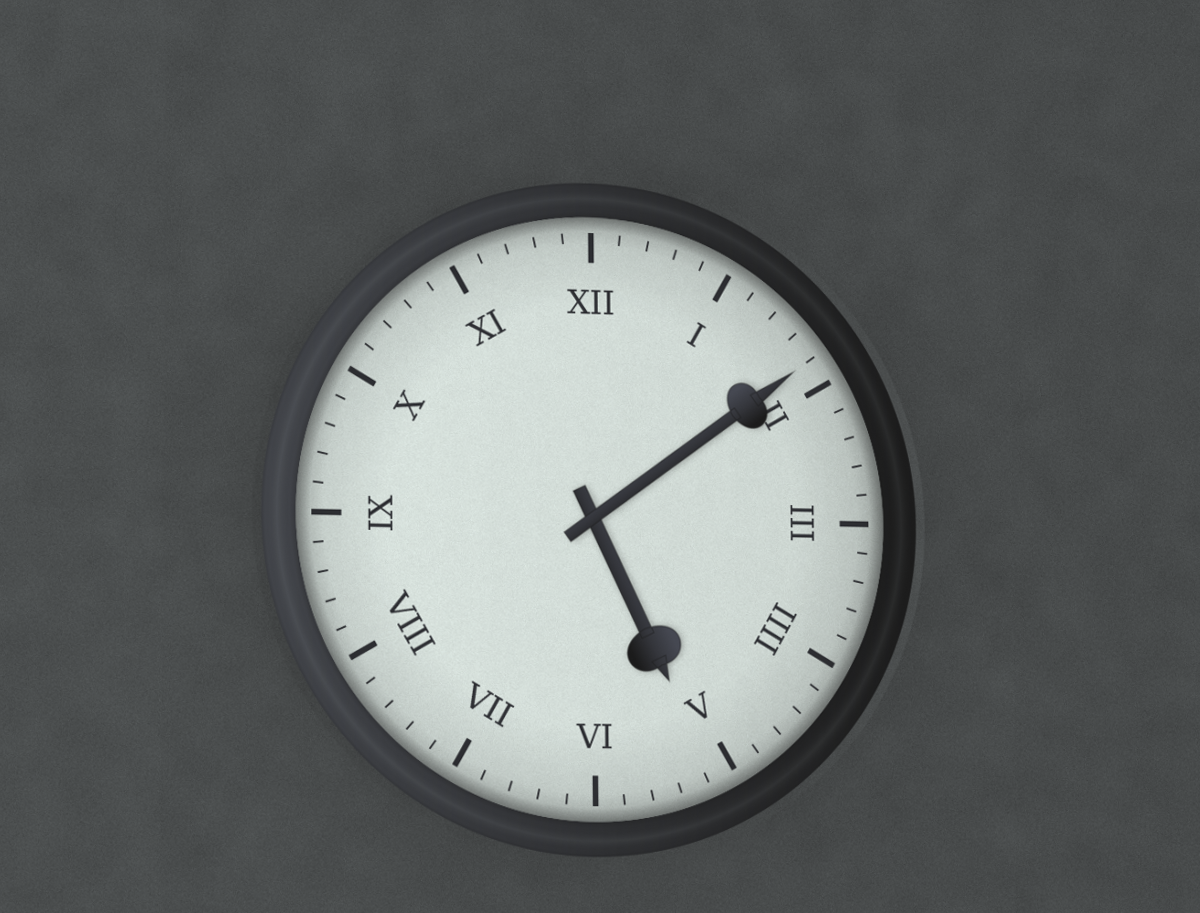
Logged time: 5,09
